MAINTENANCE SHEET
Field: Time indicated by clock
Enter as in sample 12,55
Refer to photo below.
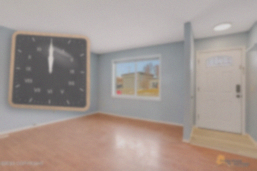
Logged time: 12,00
